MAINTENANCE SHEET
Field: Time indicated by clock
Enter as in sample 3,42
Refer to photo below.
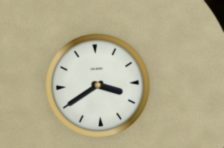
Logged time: 3,40
